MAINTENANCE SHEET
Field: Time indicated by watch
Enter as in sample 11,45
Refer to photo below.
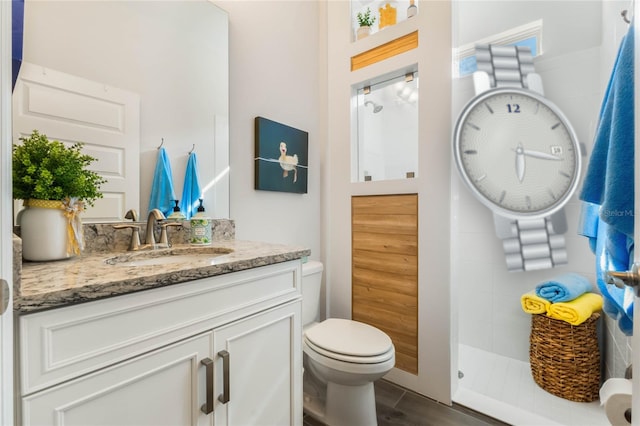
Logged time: 6,17
